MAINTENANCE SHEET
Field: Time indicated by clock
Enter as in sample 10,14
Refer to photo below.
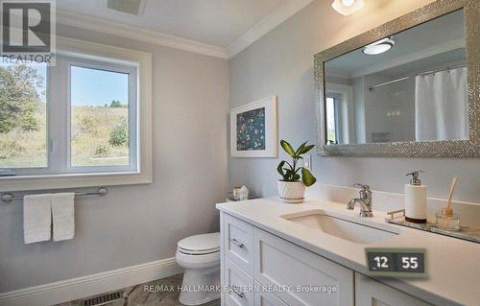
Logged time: 12,55
